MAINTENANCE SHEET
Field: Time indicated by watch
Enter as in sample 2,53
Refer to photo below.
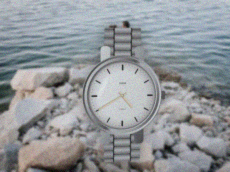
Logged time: 4,40
